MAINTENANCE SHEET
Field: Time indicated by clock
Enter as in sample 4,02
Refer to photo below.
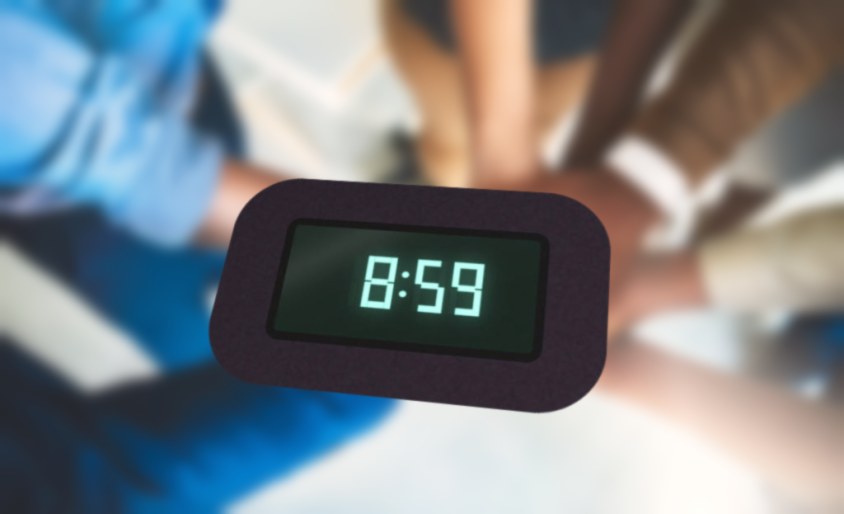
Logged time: 8,59
